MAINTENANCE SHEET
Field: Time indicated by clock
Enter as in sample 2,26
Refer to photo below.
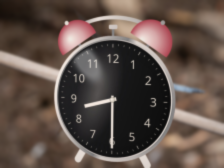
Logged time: 8,30
